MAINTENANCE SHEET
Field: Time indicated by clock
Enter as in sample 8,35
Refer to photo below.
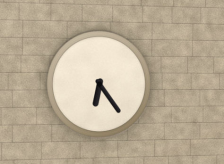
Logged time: 6,24
